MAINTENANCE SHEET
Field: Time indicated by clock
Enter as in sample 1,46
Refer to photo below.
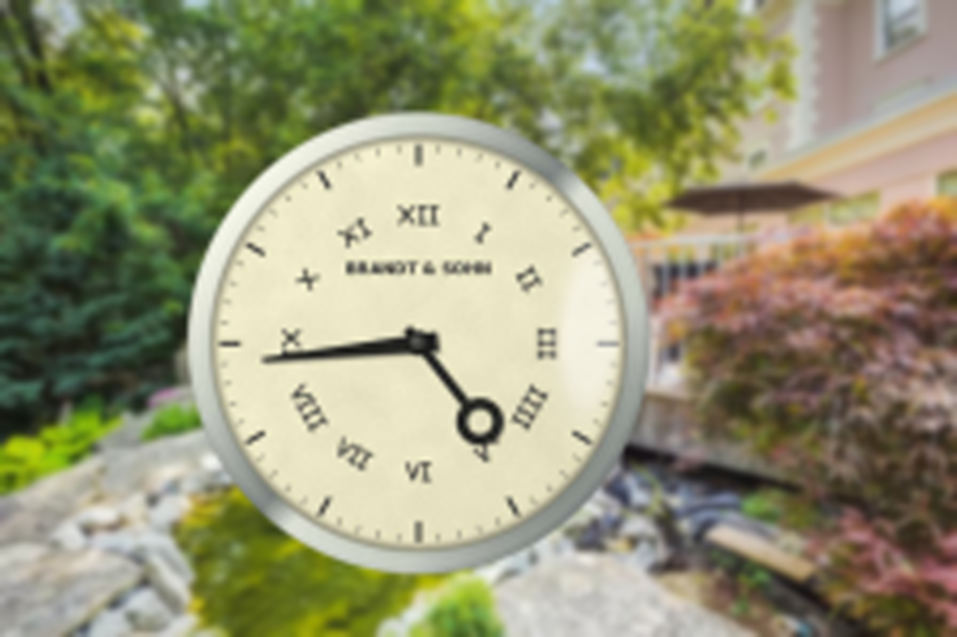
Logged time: 4,44
